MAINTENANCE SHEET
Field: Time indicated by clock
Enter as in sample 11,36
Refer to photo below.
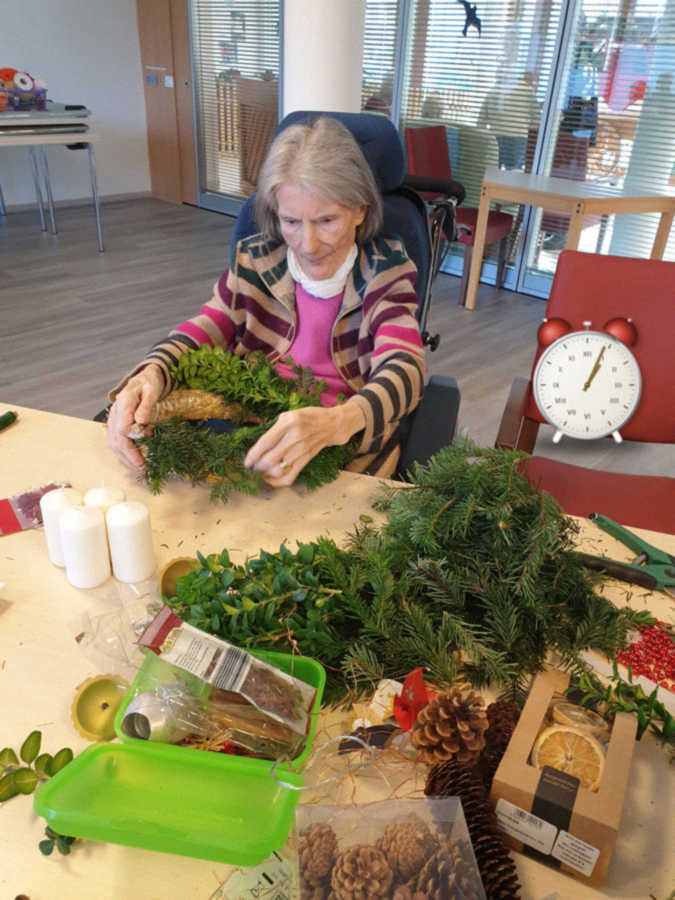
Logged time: 1,04
